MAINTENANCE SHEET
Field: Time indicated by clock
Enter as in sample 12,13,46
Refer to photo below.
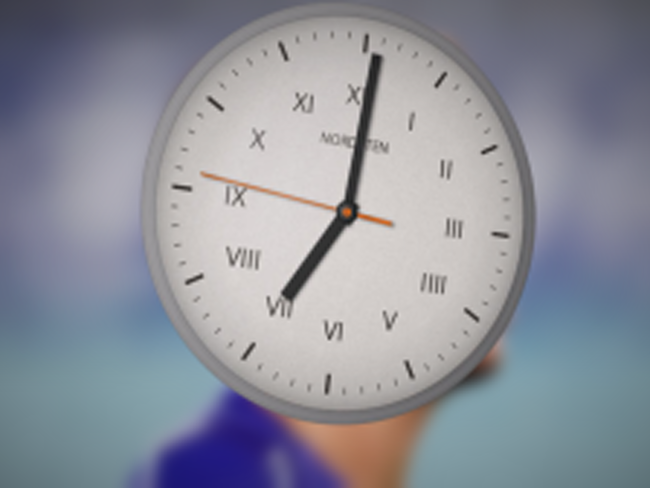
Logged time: 7,00,46
